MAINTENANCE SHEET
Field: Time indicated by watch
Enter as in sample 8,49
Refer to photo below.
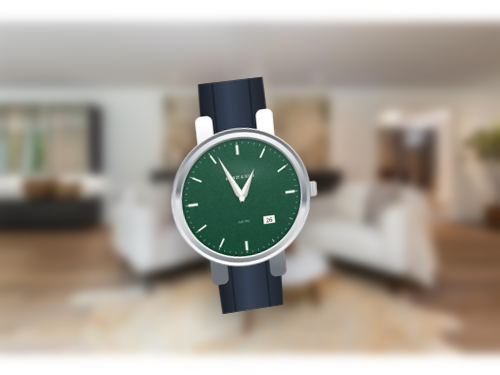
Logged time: 12,56
